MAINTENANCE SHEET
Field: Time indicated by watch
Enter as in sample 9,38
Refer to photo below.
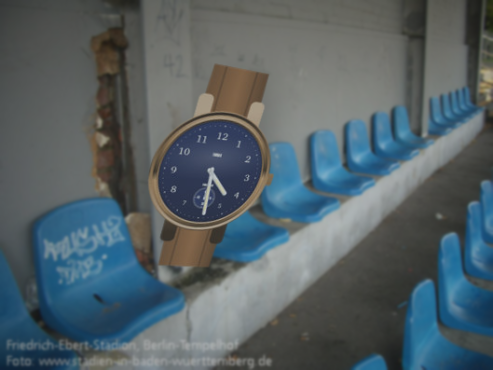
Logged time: 4,29
